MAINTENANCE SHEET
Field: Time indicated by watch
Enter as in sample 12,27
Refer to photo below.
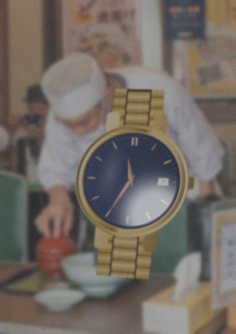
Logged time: 11,35
